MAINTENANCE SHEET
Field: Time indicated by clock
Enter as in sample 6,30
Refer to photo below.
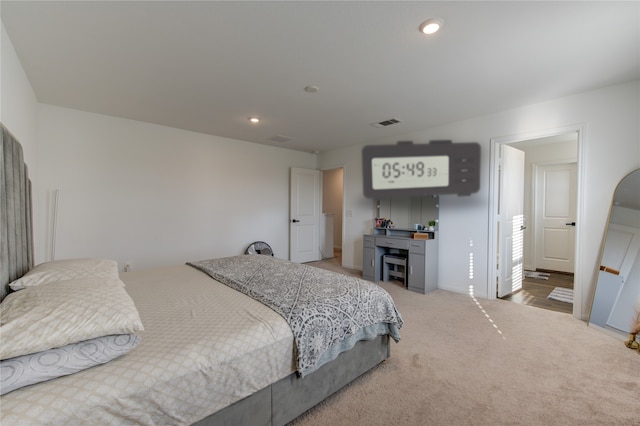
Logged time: 5,49
